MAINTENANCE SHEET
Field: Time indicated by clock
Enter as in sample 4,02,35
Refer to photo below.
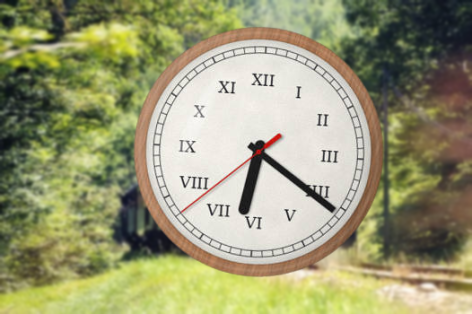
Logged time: 6,20,38
